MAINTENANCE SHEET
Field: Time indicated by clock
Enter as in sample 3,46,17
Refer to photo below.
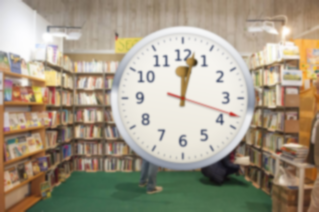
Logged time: 12,02,18
